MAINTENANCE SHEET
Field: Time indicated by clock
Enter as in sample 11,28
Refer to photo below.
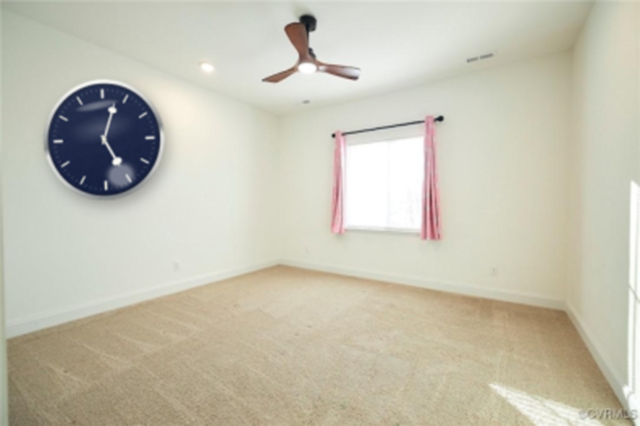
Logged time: 5,03
